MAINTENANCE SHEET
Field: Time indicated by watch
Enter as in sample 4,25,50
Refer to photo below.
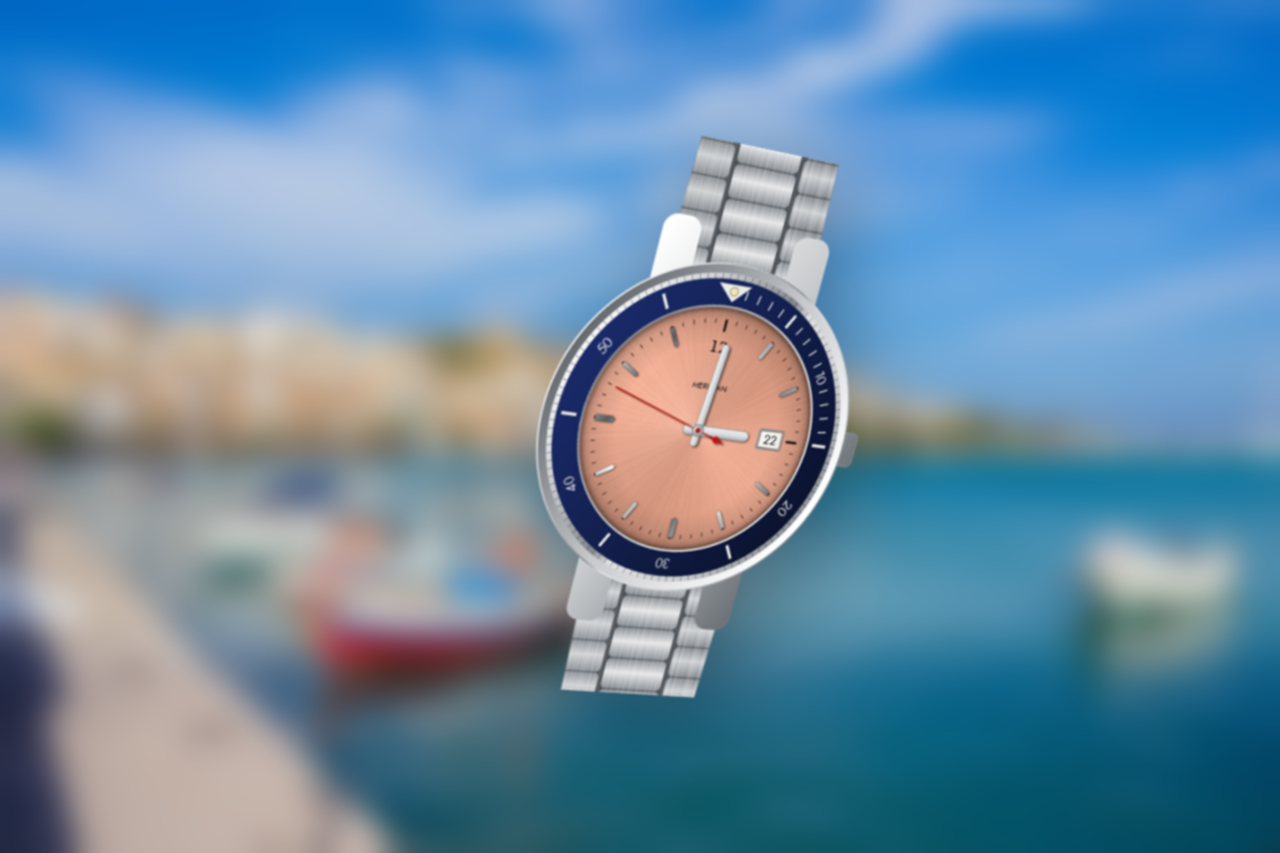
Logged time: 3,00,48
